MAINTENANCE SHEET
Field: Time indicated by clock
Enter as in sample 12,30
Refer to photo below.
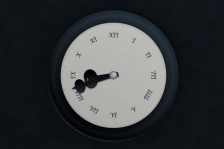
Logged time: 8,42
